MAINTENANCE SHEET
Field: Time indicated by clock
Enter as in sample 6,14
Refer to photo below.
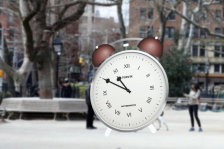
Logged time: 10,50
